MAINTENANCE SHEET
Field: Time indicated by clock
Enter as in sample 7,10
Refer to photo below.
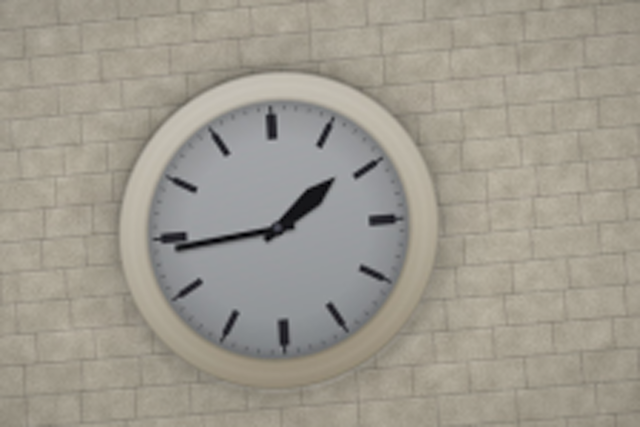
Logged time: 1,44
